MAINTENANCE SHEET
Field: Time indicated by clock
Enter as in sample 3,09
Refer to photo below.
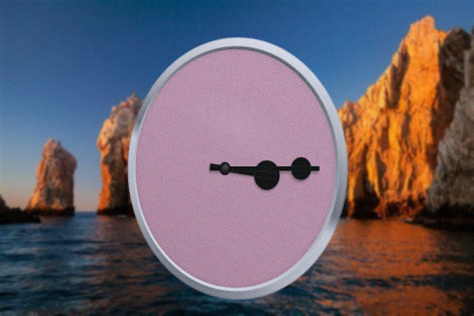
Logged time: 3,15
